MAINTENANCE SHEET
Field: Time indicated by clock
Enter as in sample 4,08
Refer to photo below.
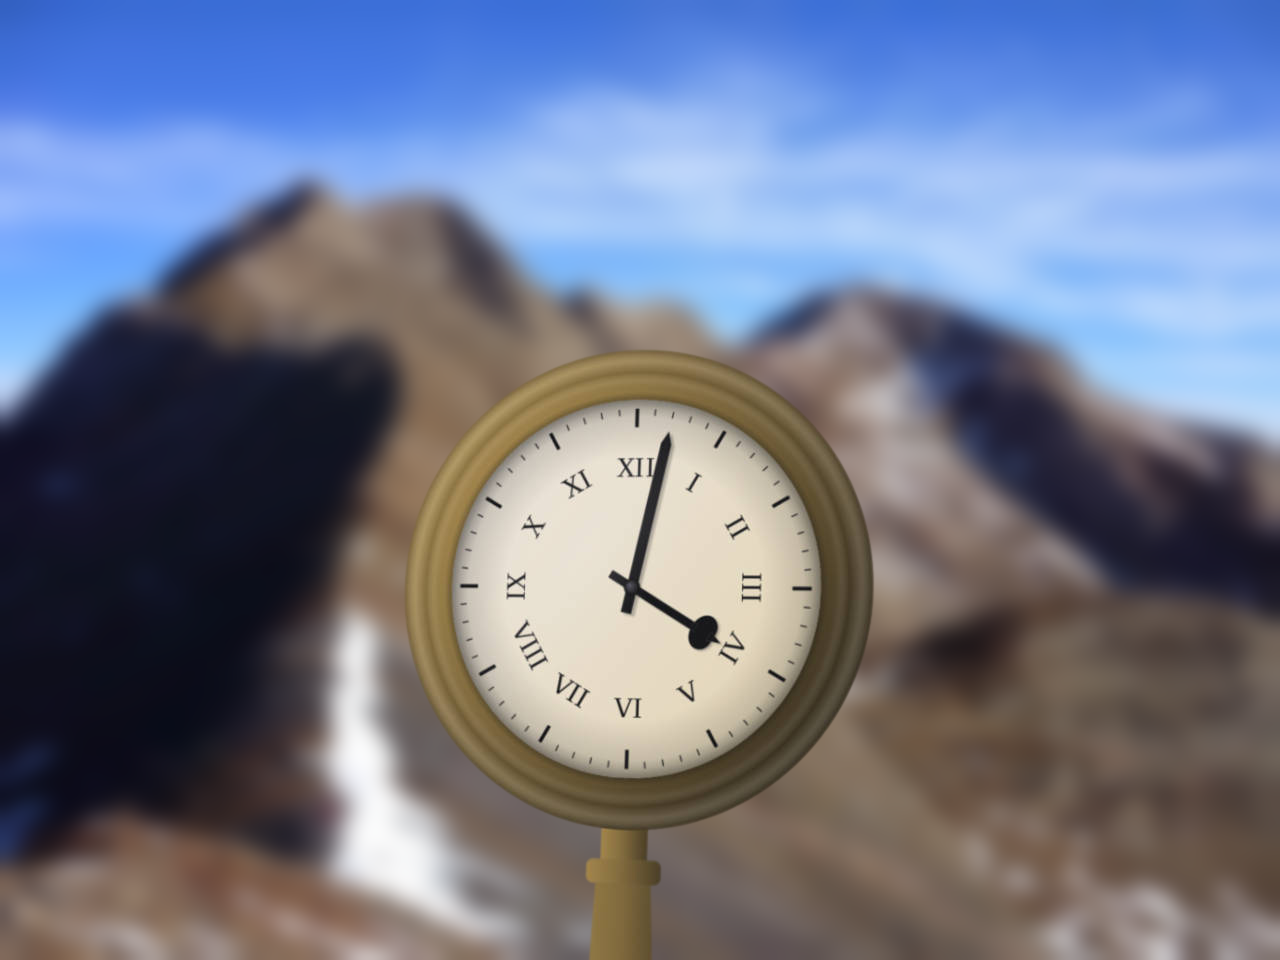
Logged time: 4,02
